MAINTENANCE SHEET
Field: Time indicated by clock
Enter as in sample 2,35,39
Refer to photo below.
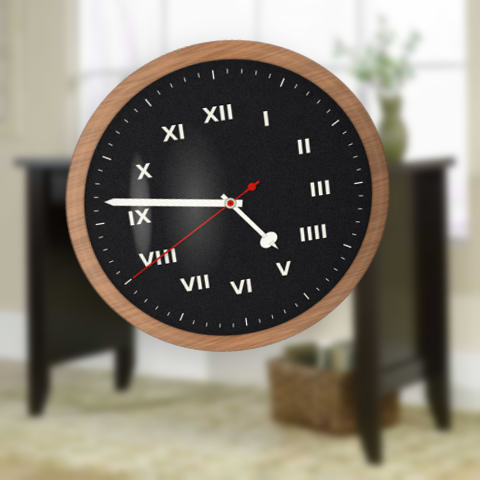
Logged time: 4,46,40
